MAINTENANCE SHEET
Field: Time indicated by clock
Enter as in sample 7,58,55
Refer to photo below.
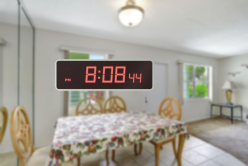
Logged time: 8,08,44
